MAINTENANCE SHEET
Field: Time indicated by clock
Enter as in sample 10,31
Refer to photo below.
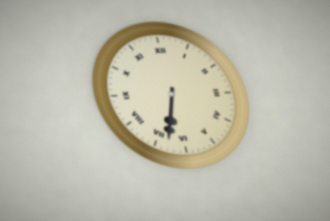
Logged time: 6,33
